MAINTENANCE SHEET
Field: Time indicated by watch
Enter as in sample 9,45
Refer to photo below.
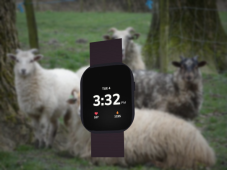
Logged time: 3,32
